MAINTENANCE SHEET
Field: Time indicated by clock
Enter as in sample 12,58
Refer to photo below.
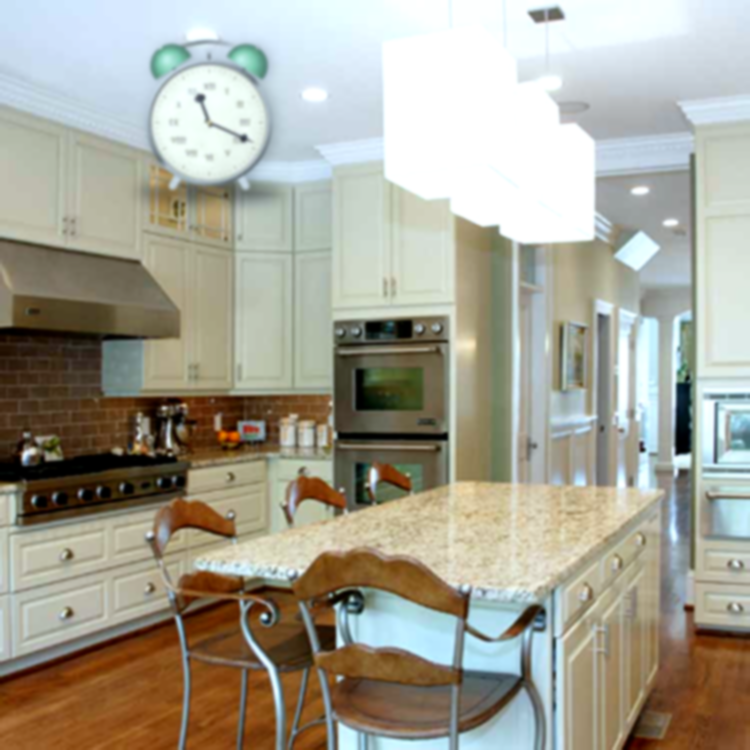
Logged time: 11,19
